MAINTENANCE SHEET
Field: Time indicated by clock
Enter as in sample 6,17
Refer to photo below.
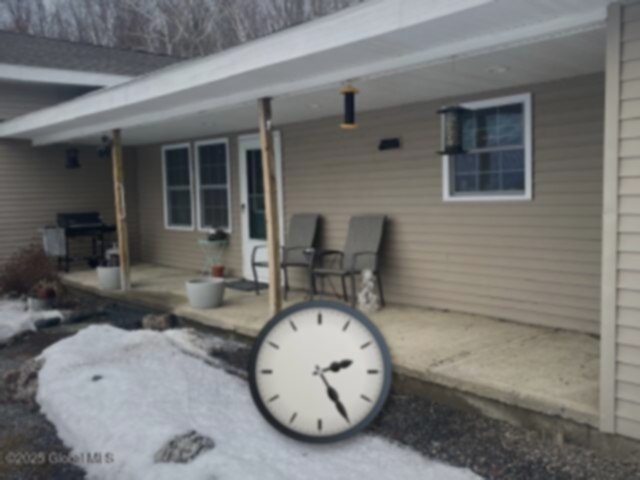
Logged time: 2,25
